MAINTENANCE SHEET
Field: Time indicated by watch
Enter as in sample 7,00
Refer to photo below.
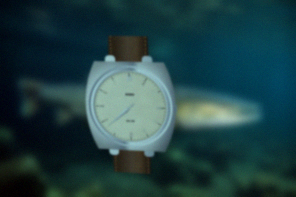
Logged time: 7,38
